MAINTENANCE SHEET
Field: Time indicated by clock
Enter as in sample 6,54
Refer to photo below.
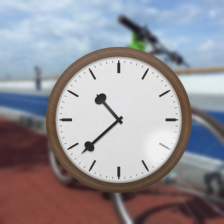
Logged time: 10,38
